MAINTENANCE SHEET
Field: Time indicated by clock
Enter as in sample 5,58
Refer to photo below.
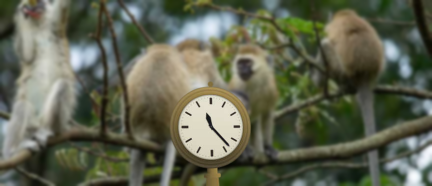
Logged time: 11,23
